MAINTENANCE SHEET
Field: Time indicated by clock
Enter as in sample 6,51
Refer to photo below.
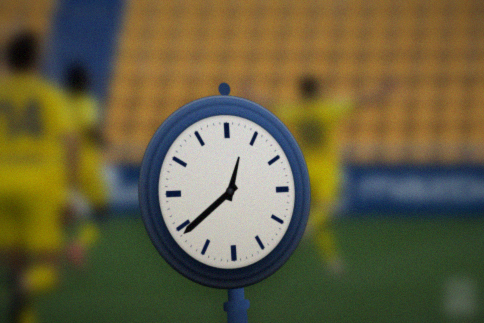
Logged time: 12,39
